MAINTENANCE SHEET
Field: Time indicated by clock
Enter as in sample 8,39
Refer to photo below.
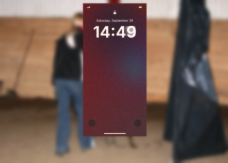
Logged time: 14,49
